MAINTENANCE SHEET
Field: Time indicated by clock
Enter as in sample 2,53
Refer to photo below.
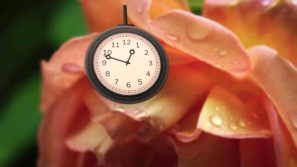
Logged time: 12,48
